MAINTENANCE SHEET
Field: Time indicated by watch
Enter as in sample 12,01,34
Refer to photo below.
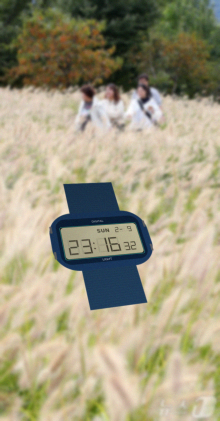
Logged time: 23,16,32
